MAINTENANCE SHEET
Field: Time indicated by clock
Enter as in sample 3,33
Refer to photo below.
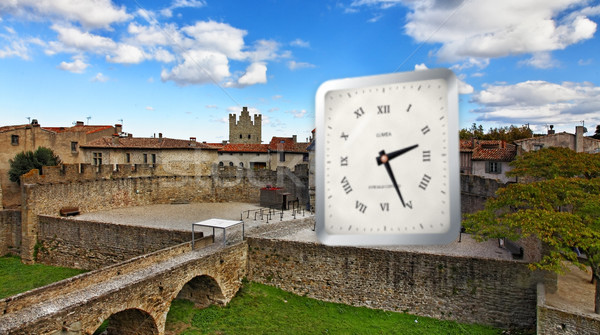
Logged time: 2,26
